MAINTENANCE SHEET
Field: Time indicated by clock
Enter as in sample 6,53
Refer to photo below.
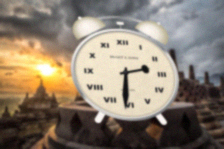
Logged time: 2,31
